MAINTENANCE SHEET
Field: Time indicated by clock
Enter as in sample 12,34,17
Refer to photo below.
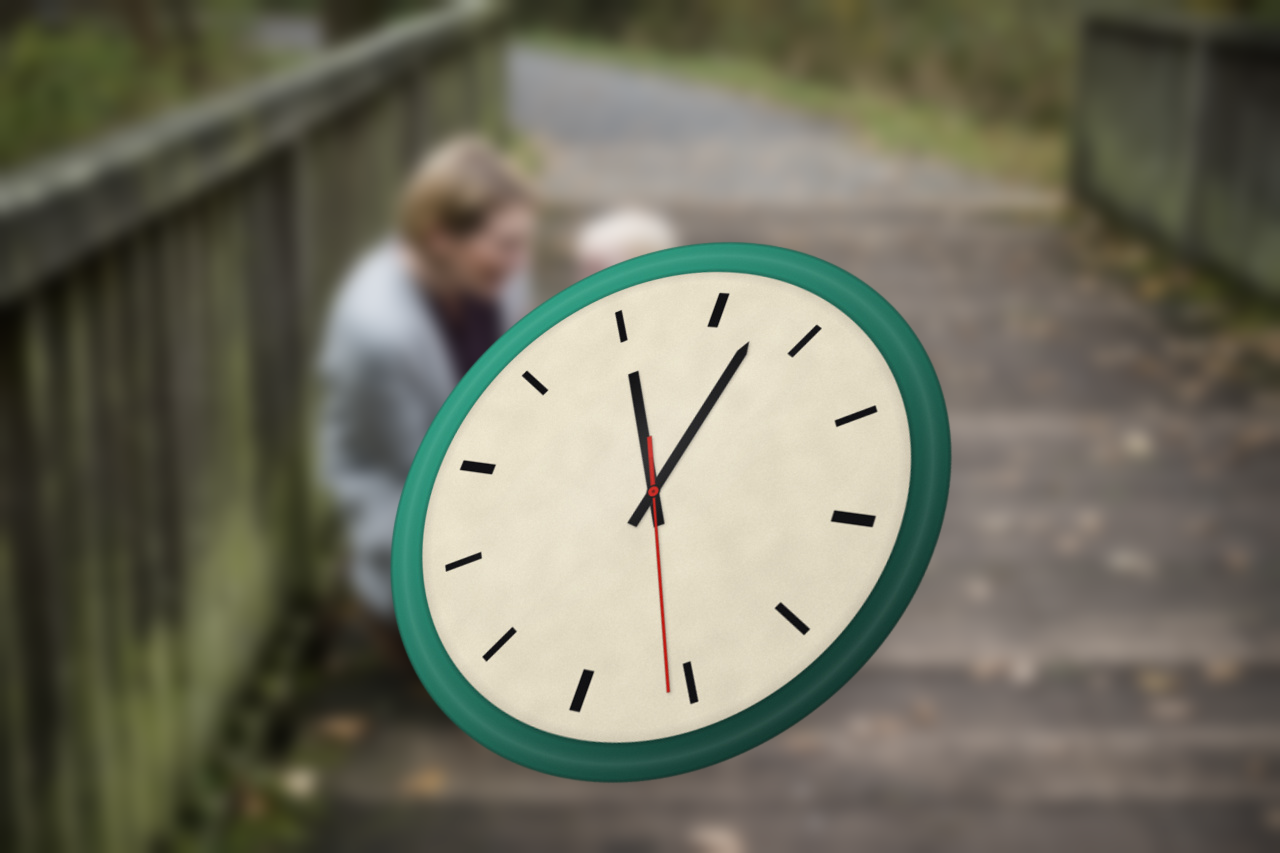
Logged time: 11,02,26
